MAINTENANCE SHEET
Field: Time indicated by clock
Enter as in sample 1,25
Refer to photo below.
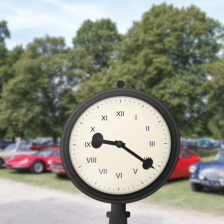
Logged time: 9,21
